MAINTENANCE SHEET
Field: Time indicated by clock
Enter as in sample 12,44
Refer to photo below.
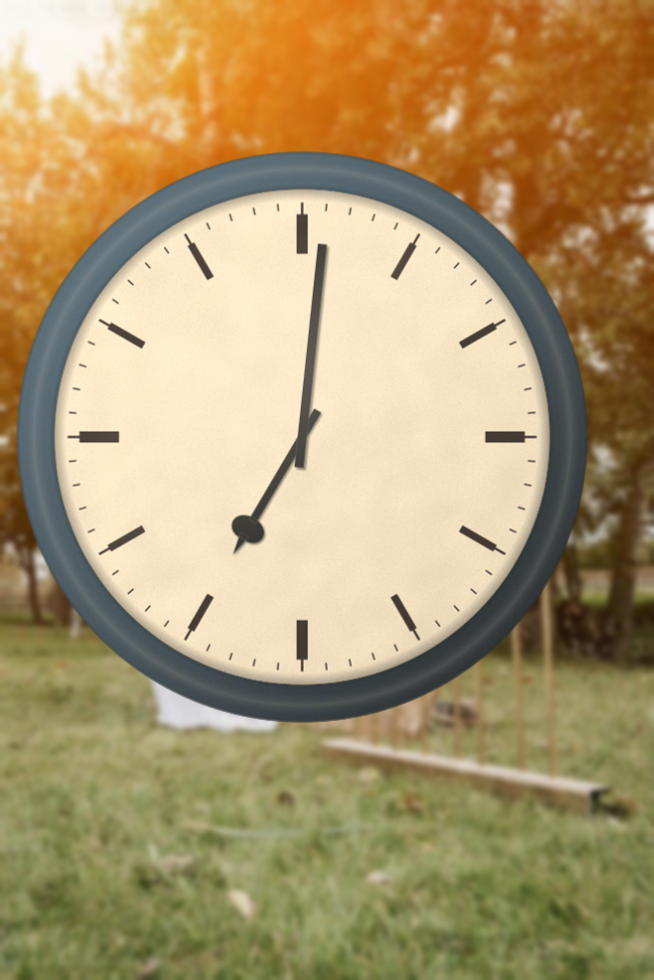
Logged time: 7,01
